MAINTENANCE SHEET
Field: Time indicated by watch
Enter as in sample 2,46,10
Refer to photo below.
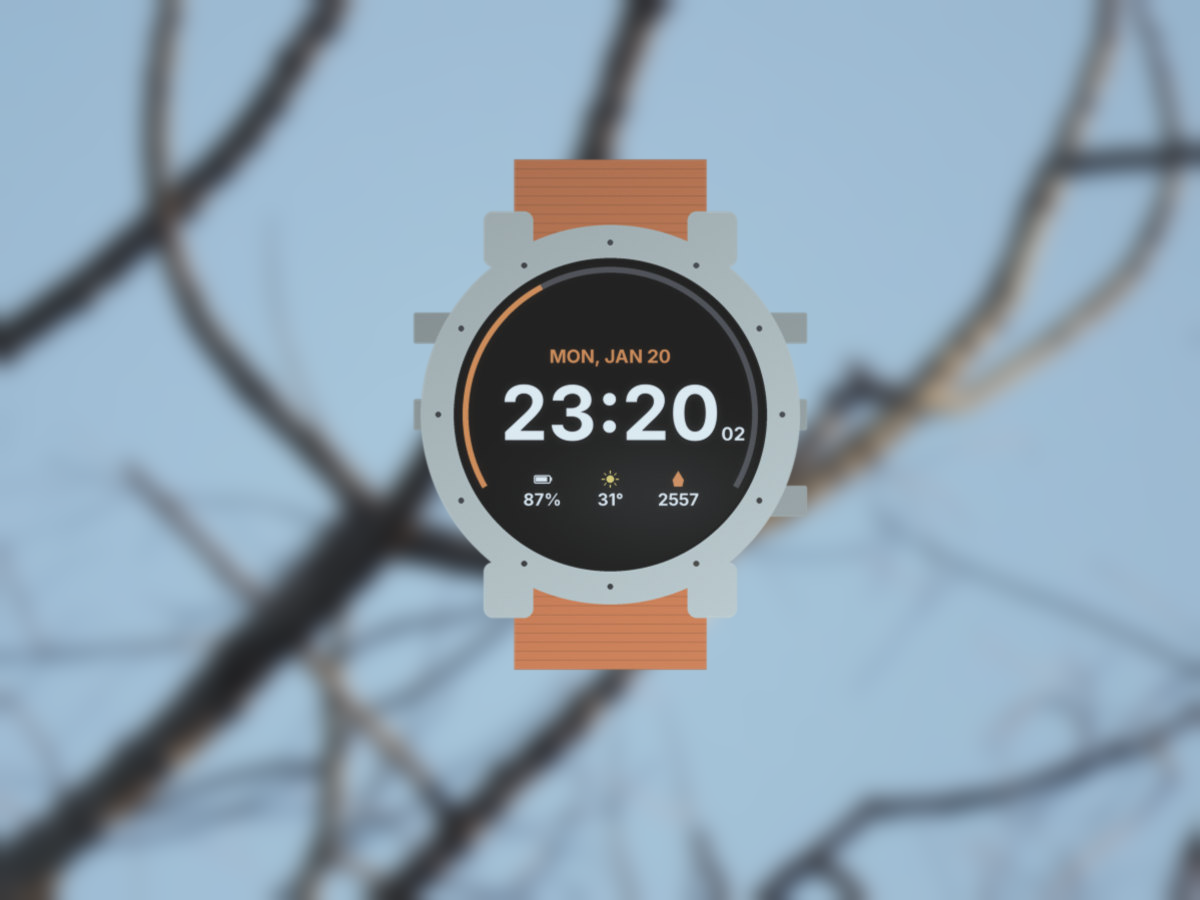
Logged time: 23,20,02
